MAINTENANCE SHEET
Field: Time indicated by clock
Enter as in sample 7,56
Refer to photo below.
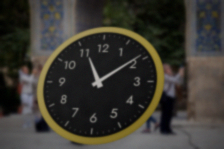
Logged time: 11,09
